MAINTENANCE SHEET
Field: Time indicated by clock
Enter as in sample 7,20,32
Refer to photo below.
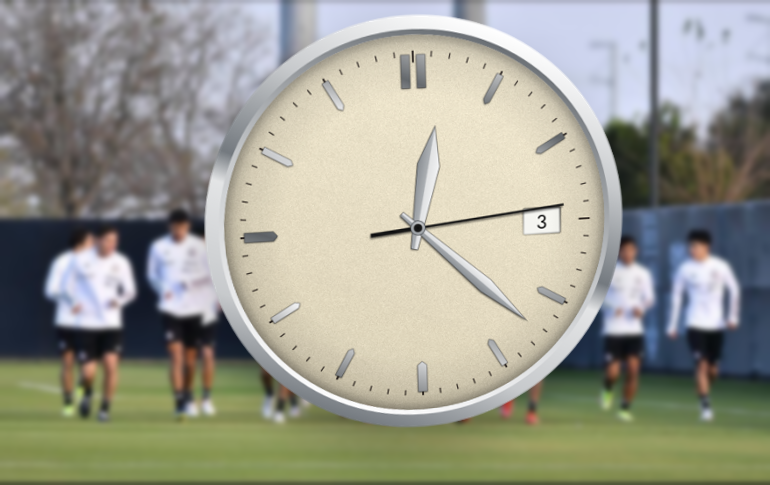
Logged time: 12,22,14
